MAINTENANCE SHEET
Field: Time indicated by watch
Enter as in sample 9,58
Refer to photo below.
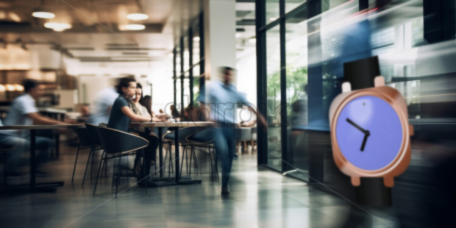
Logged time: 6,51
